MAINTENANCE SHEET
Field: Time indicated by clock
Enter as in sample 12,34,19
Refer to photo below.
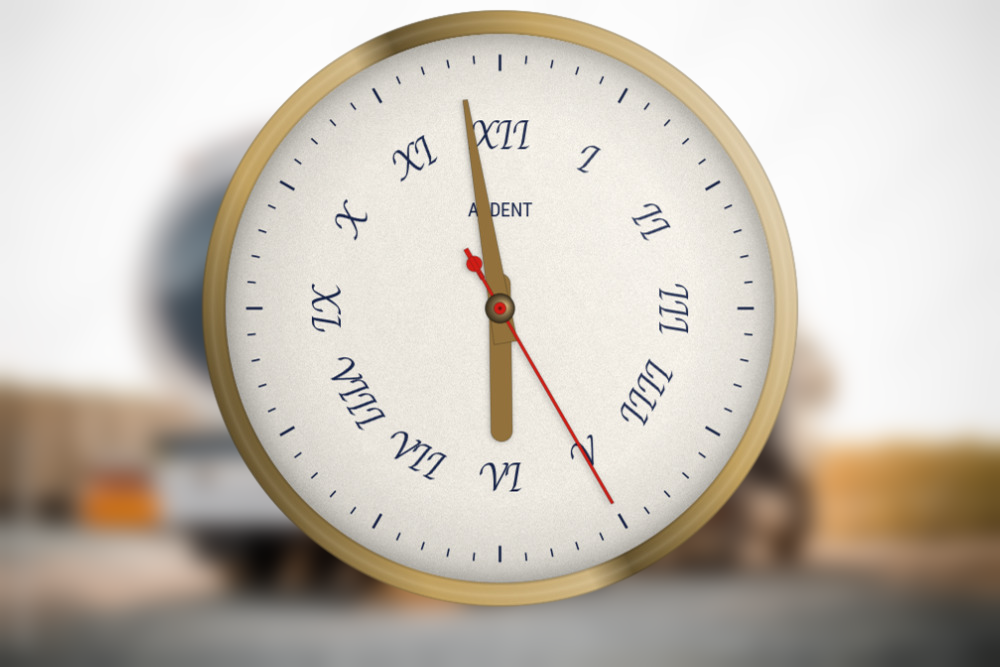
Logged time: 5,58,25
